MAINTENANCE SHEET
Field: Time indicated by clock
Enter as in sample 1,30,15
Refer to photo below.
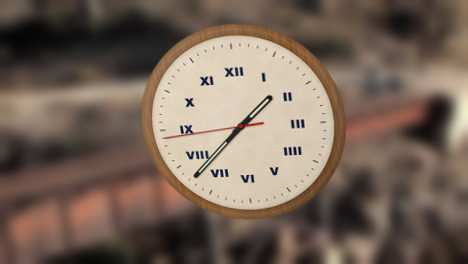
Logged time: 1,37,44
